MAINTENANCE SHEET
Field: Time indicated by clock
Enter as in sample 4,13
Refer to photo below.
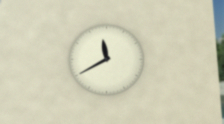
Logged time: 11,40
